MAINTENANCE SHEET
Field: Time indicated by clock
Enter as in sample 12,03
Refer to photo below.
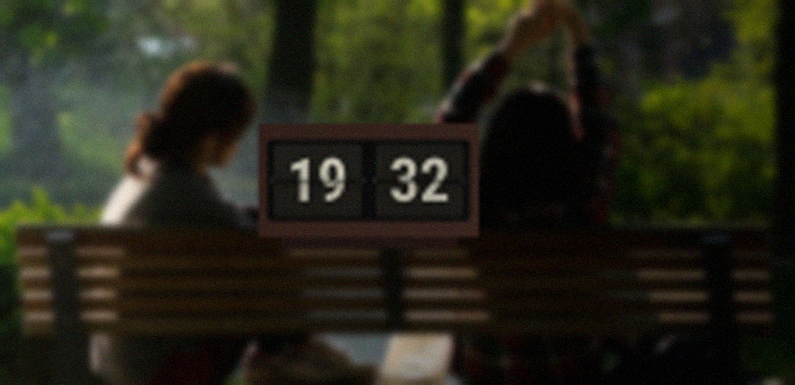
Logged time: 19,32
